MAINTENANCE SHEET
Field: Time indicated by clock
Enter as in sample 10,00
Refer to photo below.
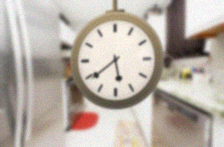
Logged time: 5,39
